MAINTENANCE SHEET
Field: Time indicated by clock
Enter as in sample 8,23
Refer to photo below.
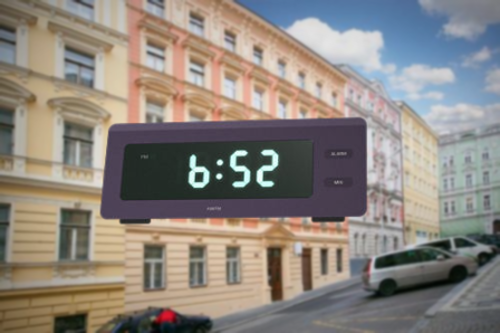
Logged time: 6,52
